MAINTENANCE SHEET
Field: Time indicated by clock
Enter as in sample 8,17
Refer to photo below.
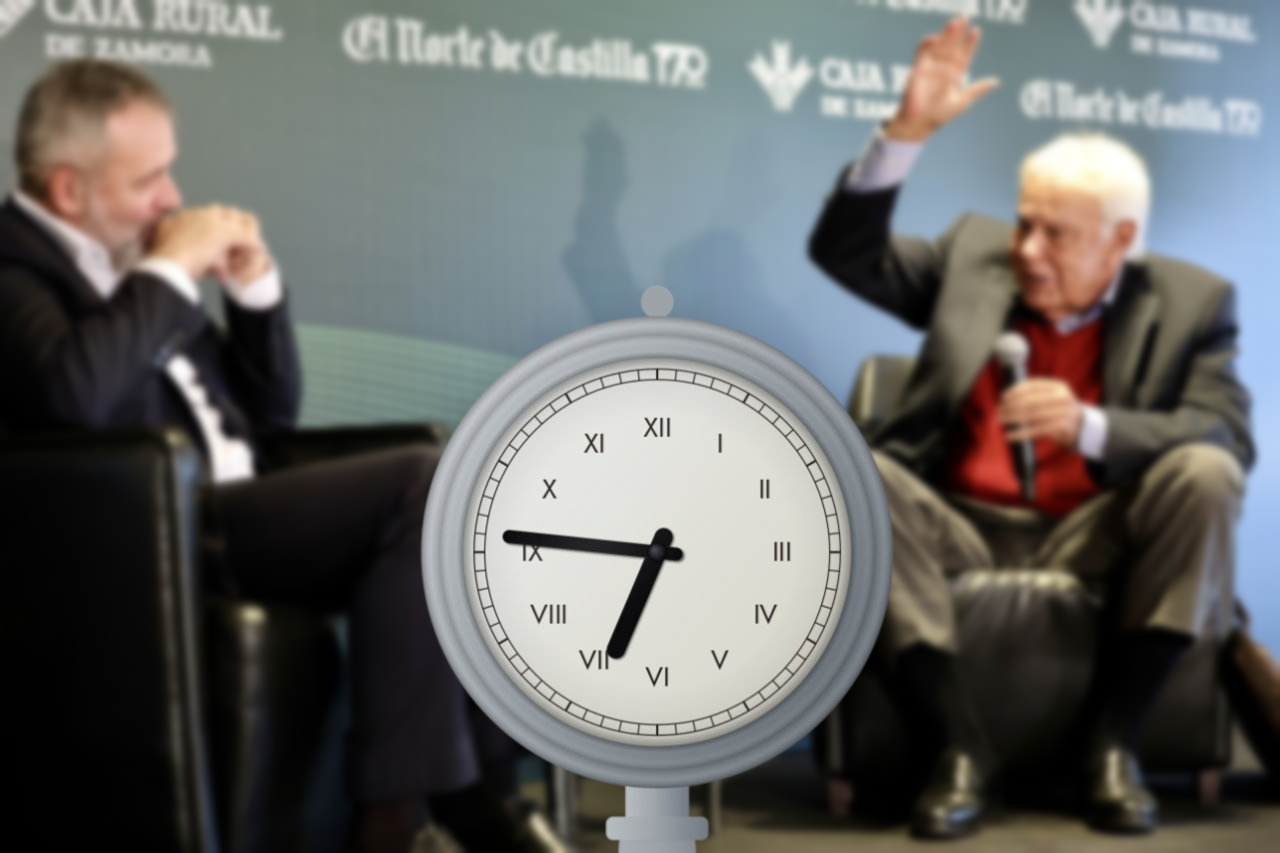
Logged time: 6,46
